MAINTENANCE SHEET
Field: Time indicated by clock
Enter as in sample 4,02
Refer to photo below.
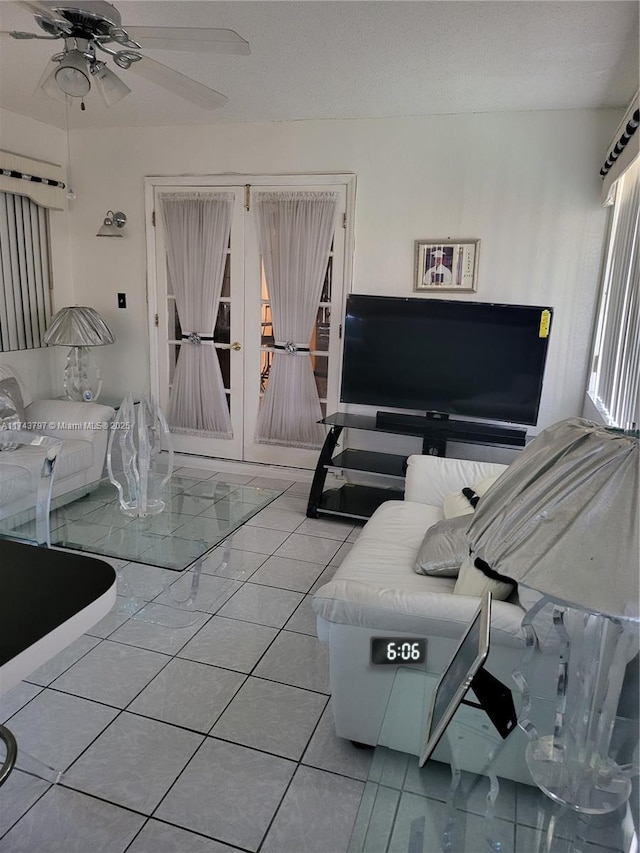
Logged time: 6,06
